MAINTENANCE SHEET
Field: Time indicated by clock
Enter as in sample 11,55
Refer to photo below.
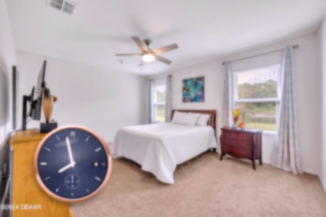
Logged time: 7,58
